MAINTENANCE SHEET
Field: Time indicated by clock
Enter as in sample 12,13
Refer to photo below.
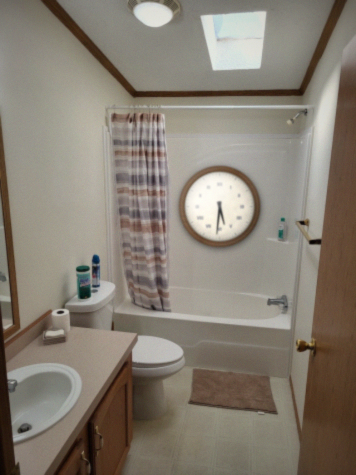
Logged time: 5,31
